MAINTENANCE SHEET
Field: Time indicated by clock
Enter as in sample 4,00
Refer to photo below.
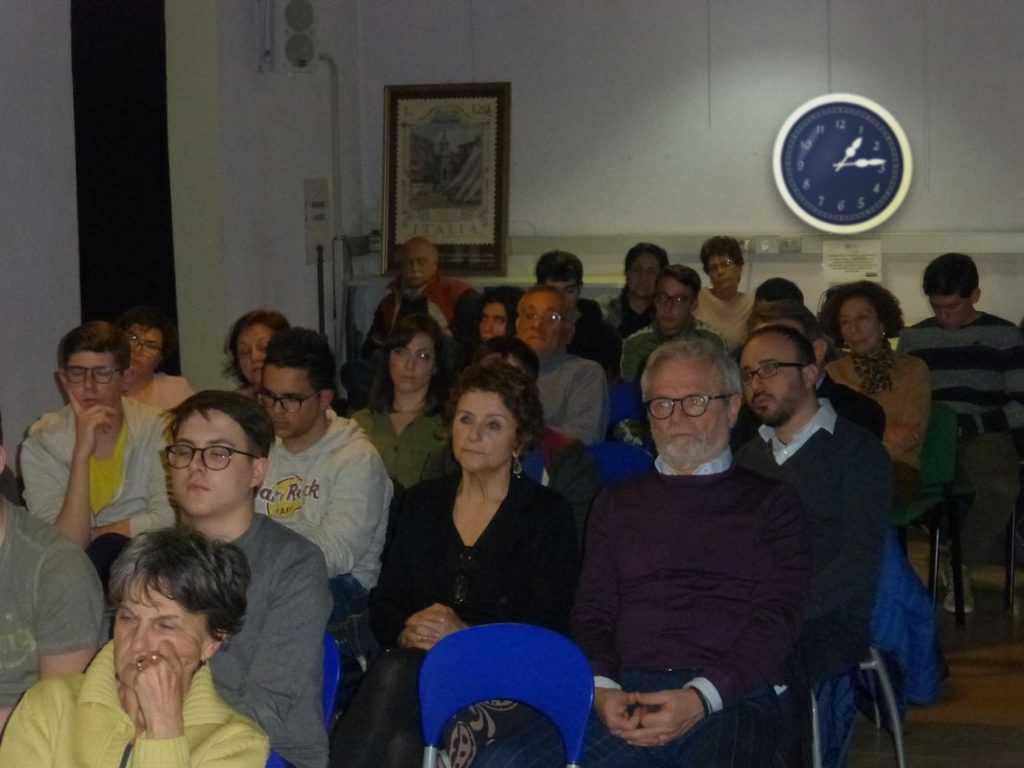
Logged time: 1,14
